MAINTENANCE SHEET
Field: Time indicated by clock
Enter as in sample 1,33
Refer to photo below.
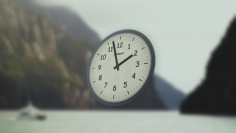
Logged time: 1,57
